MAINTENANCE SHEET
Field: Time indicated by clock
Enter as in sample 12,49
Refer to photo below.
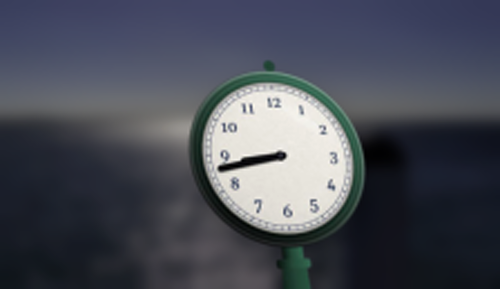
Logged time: 8,43
